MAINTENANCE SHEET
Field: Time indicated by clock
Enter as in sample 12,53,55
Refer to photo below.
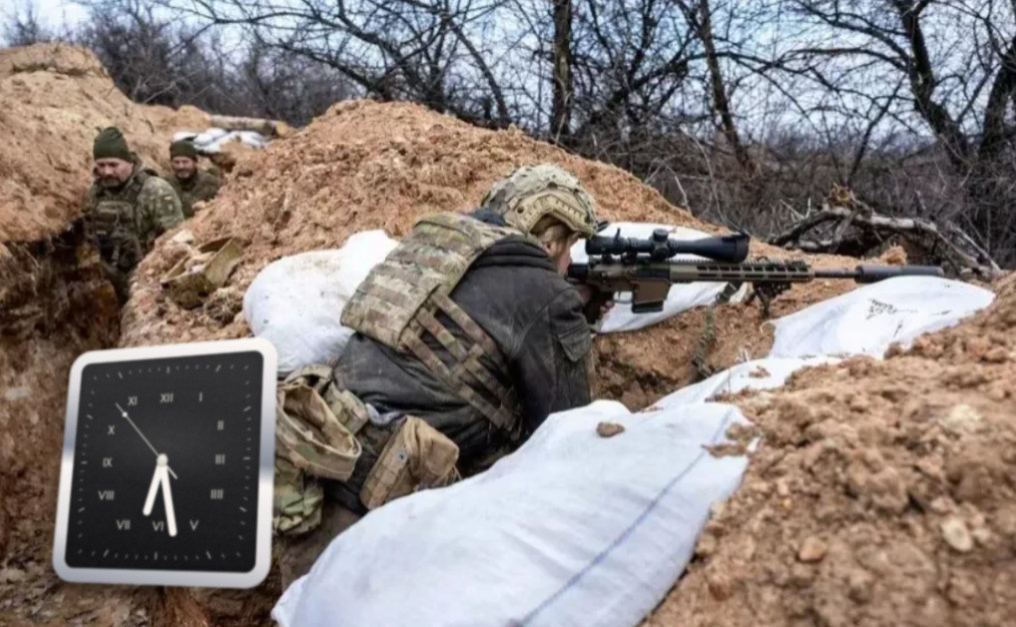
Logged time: 6,27,53
